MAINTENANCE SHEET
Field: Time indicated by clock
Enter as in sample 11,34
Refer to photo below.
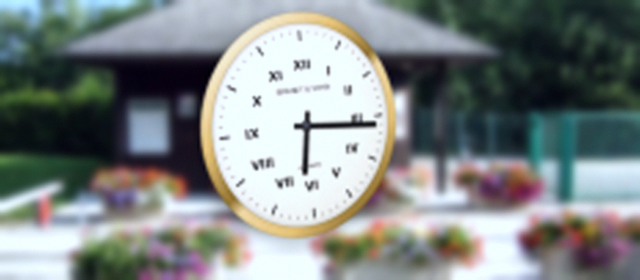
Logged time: 6,16
